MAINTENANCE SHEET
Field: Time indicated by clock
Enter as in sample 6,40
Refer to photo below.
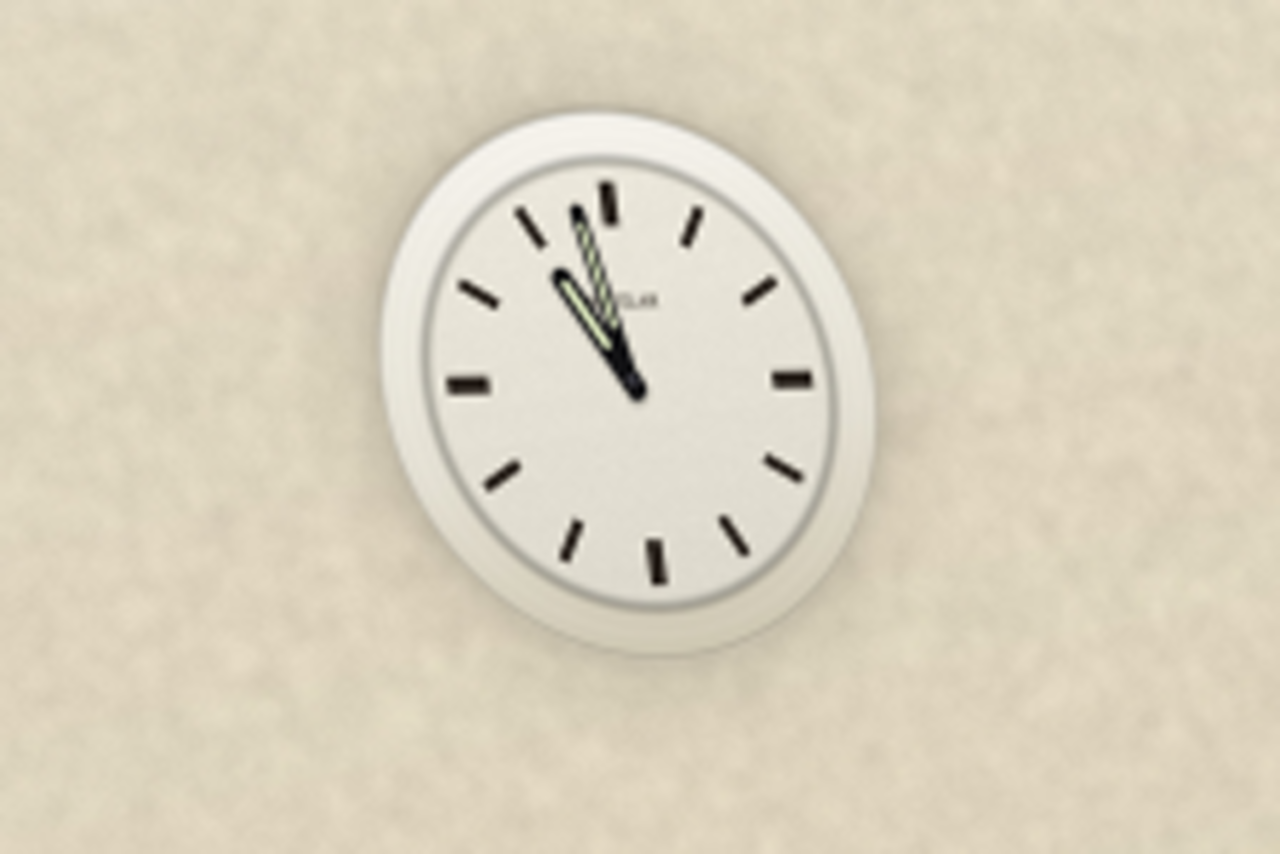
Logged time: 10,58
